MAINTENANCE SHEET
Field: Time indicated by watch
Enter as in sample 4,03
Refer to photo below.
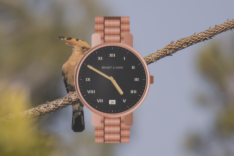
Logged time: 4,50
